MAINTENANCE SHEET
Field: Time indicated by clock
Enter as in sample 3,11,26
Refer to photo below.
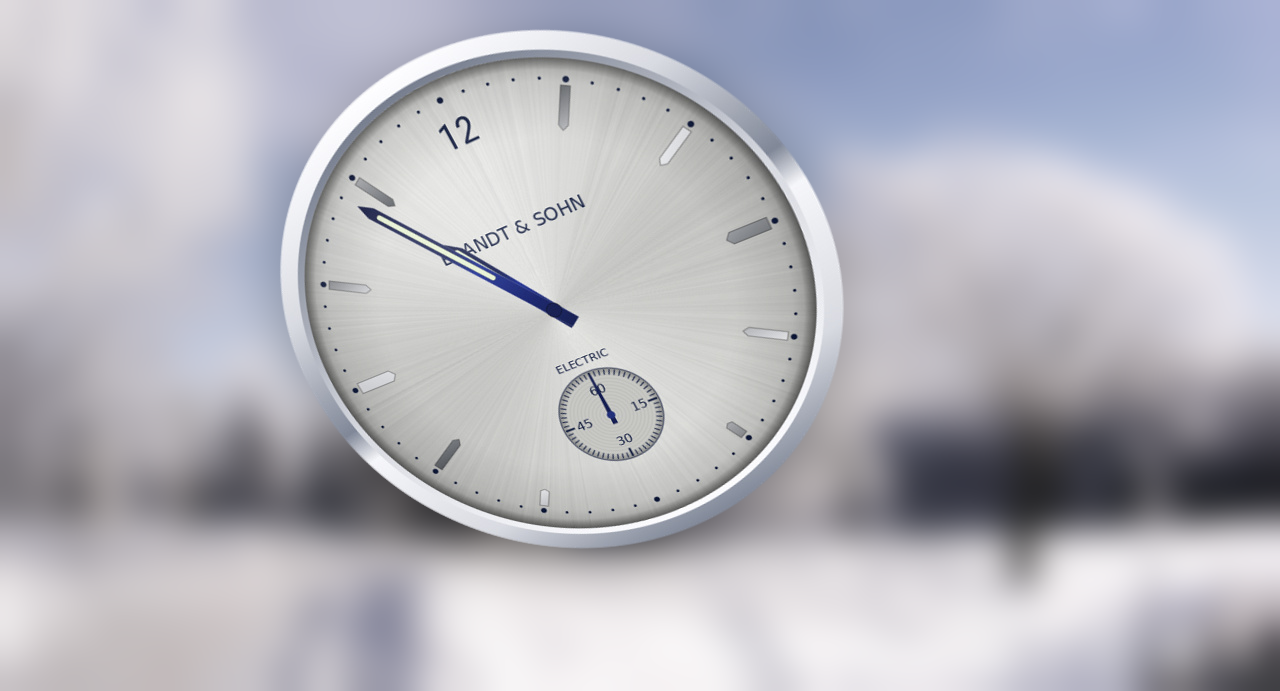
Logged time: 10,54,00
